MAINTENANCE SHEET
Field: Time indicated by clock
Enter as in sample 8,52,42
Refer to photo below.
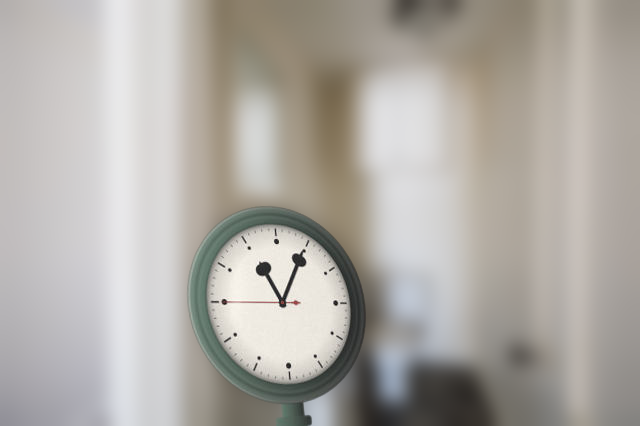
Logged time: 11,04,45
